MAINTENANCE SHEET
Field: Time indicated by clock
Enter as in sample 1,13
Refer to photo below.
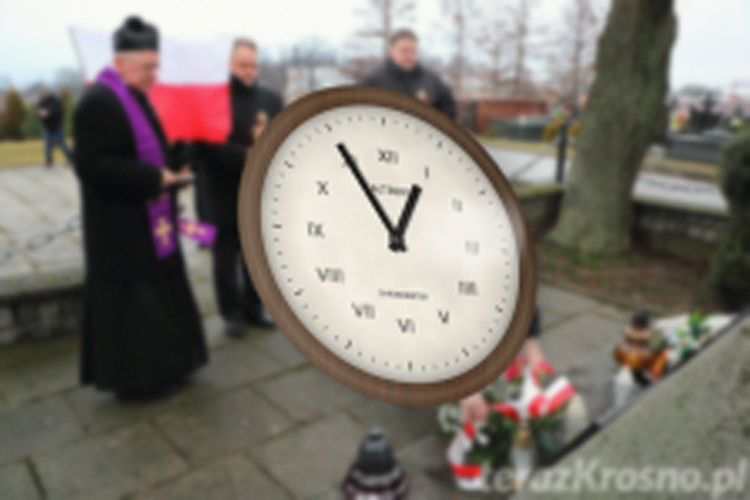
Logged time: 12,55
